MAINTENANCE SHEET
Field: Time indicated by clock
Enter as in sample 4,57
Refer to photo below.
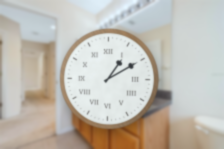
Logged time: 1,10
